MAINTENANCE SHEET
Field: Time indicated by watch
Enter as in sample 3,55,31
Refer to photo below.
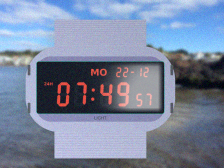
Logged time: 7,49,57
